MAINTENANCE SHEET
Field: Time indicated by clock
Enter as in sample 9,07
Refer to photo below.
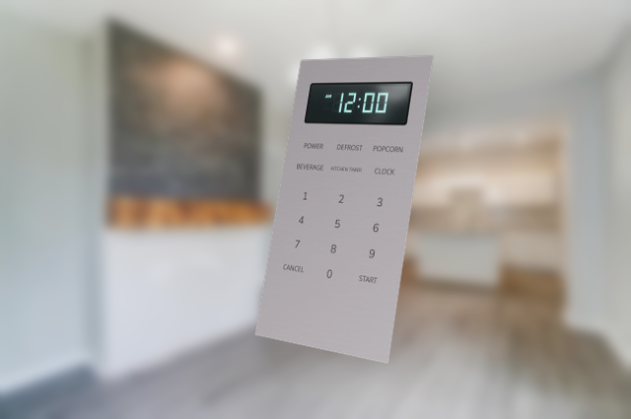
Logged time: 12,00
